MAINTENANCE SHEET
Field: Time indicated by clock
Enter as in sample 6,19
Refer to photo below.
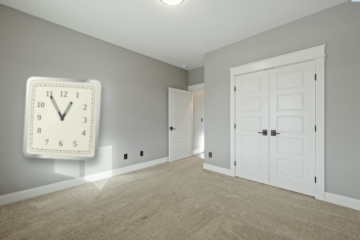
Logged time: 12,55
